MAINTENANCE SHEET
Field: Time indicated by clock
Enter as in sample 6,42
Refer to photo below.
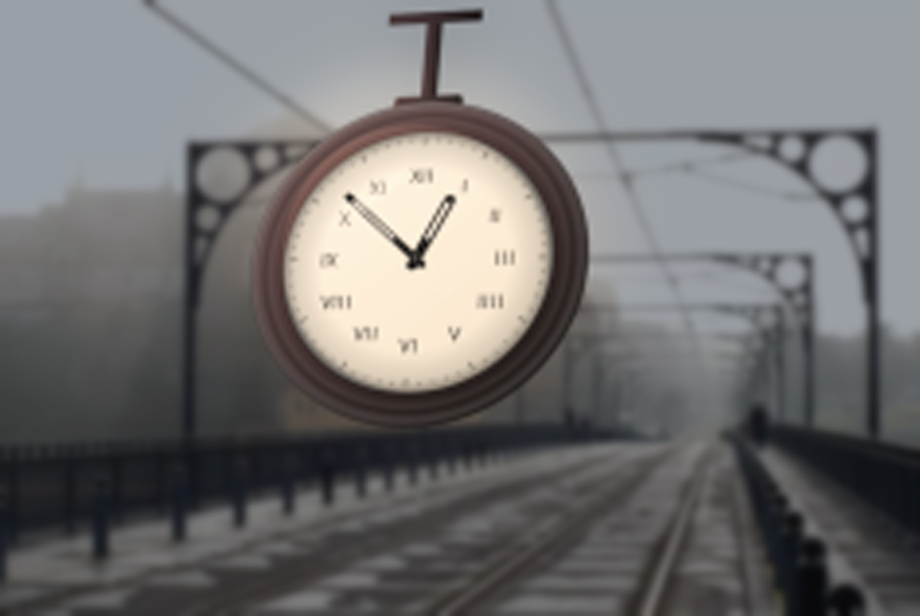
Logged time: 12,52
